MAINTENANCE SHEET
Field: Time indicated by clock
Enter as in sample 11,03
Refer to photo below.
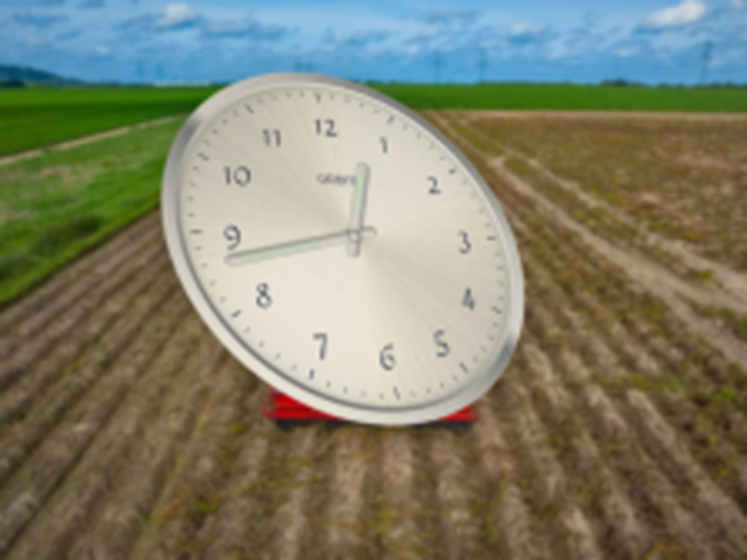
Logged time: 12,43
